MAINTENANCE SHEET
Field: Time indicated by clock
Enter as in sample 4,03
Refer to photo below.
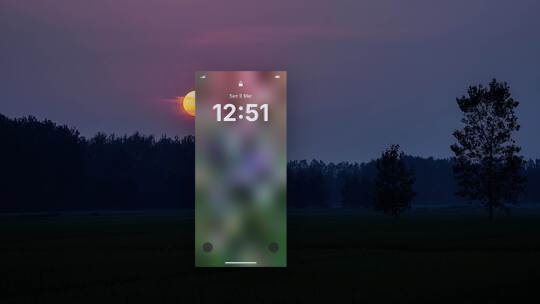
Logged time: 12,51
